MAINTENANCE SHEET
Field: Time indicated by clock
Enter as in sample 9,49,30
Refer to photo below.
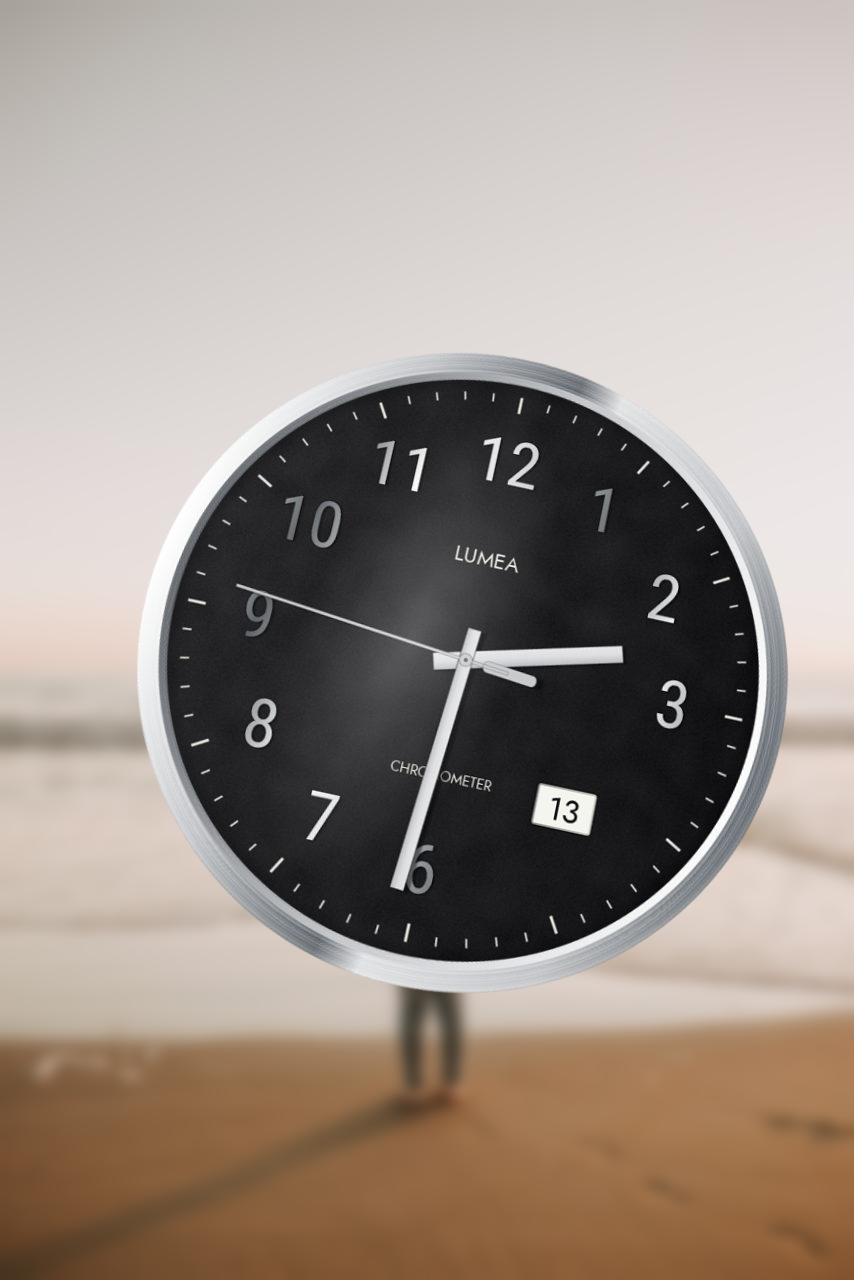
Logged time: 2,30,46
